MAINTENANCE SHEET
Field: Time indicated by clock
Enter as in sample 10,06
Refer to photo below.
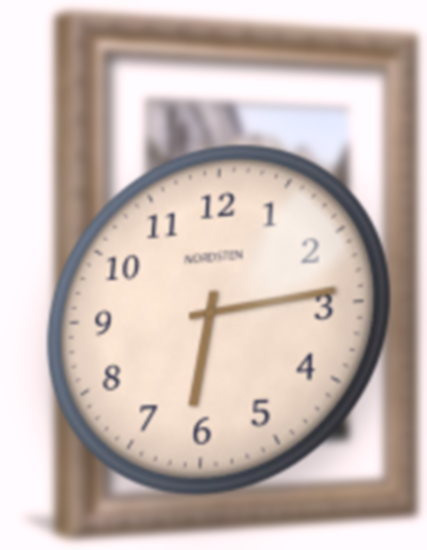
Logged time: 6,14
